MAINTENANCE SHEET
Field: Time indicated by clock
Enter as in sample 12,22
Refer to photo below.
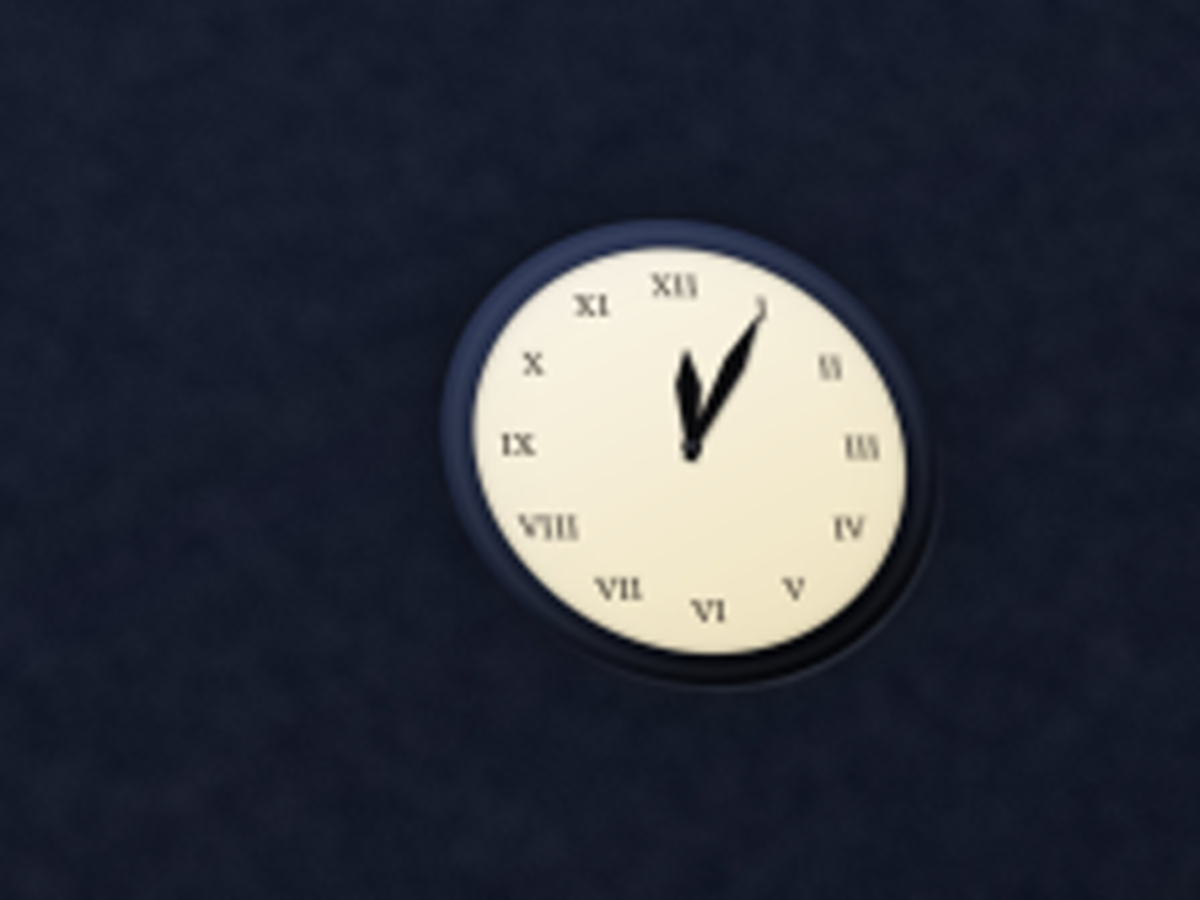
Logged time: 12,05
